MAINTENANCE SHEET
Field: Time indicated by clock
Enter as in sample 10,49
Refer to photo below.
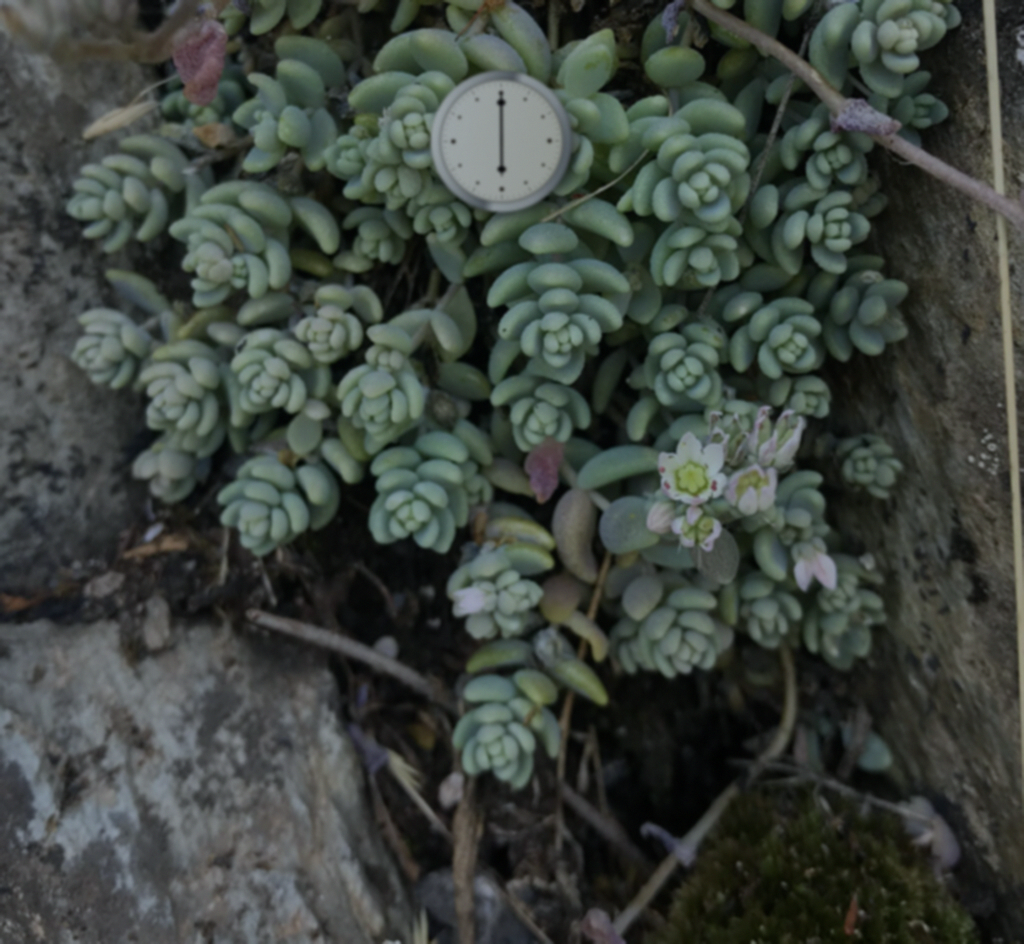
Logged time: 6,00
